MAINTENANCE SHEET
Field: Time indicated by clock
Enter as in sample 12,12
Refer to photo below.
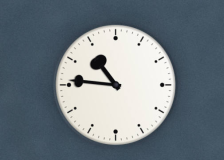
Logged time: 10,46
